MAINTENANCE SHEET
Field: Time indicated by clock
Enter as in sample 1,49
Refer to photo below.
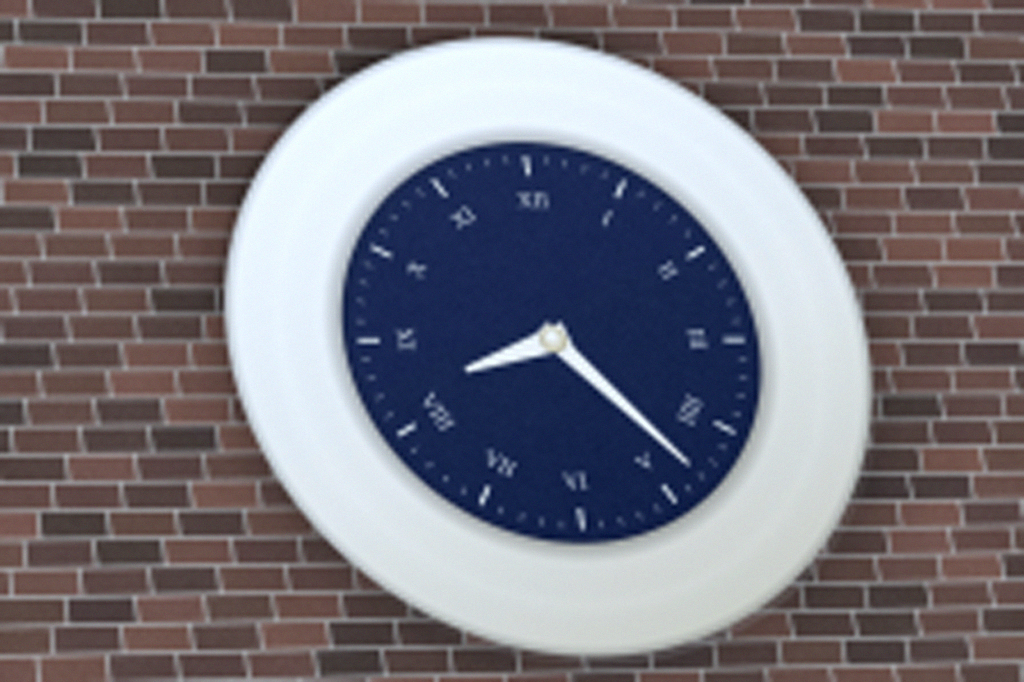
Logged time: 8,23
